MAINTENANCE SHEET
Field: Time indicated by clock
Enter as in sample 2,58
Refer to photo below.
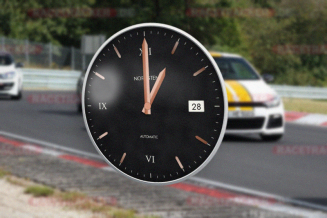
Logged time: 1,00
